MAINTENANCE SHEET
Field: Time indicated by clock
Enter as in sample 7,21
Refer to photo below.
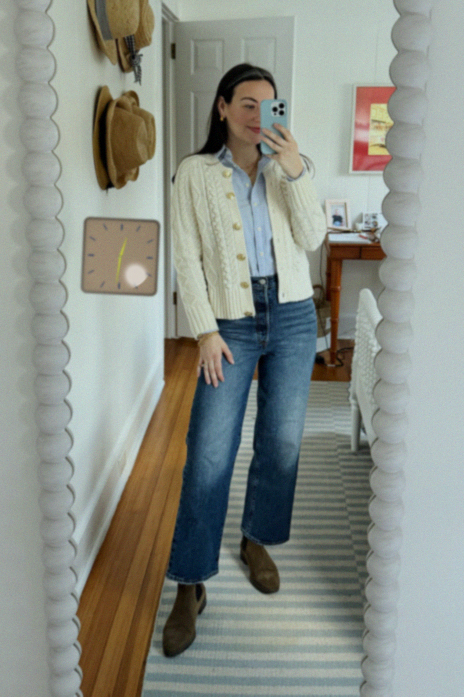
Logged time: 12,31
